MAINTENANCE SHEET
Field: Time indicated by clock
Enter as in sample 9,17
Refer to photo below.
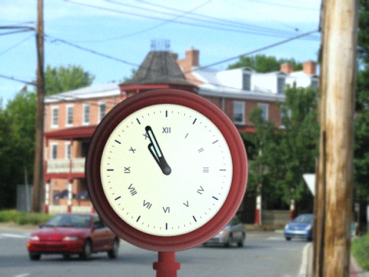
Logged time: 10,56
